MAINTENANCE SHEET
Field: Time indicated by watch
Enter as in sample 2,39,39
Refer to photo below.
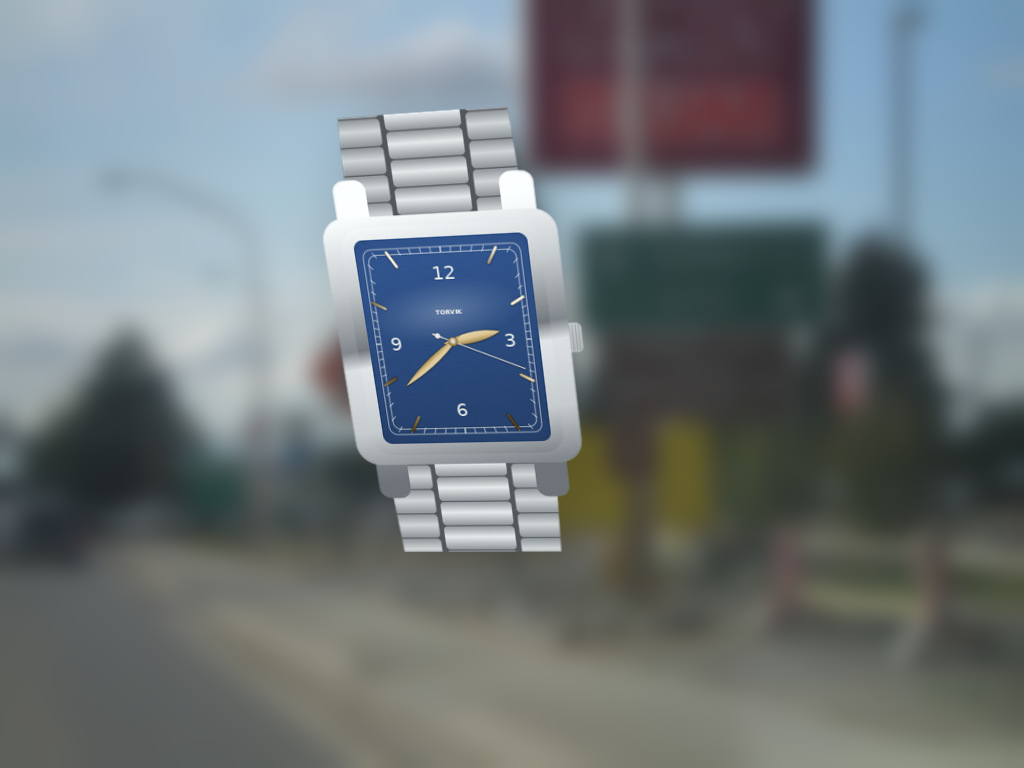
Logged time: 2,38,19
